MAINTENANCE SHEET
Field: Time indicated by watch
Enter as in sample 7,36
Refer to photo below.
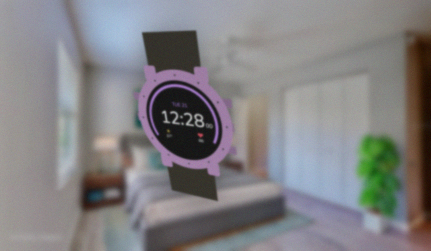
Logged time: 12,28
